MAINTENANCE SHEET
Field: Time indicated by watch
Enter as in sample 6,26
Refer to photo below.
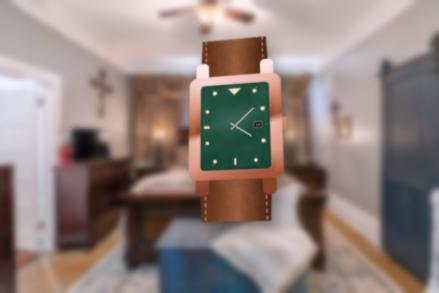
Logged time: 4,08
